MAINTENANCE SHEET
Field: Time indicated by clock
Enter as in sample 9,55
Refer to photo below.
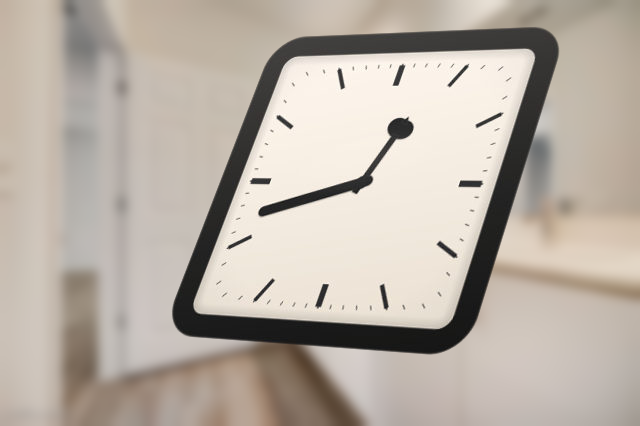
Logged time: 12,42
